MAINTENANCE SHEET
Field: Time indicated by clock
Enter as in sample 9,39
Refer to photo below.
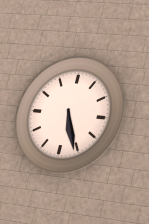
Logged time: 5,26
